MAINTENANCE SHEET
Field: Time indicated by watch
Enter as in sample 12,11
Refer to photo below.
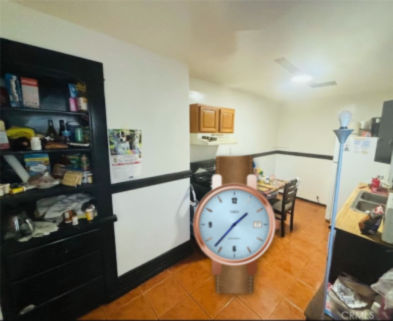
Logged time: 1,37
